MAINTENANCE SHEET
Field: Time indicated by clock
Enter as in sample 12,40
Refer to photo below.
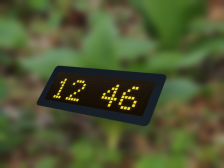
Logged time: 12,46
